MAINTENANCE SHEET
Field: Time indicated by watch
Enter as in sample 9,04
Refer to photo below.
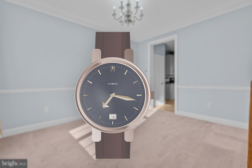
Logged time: 7,17
